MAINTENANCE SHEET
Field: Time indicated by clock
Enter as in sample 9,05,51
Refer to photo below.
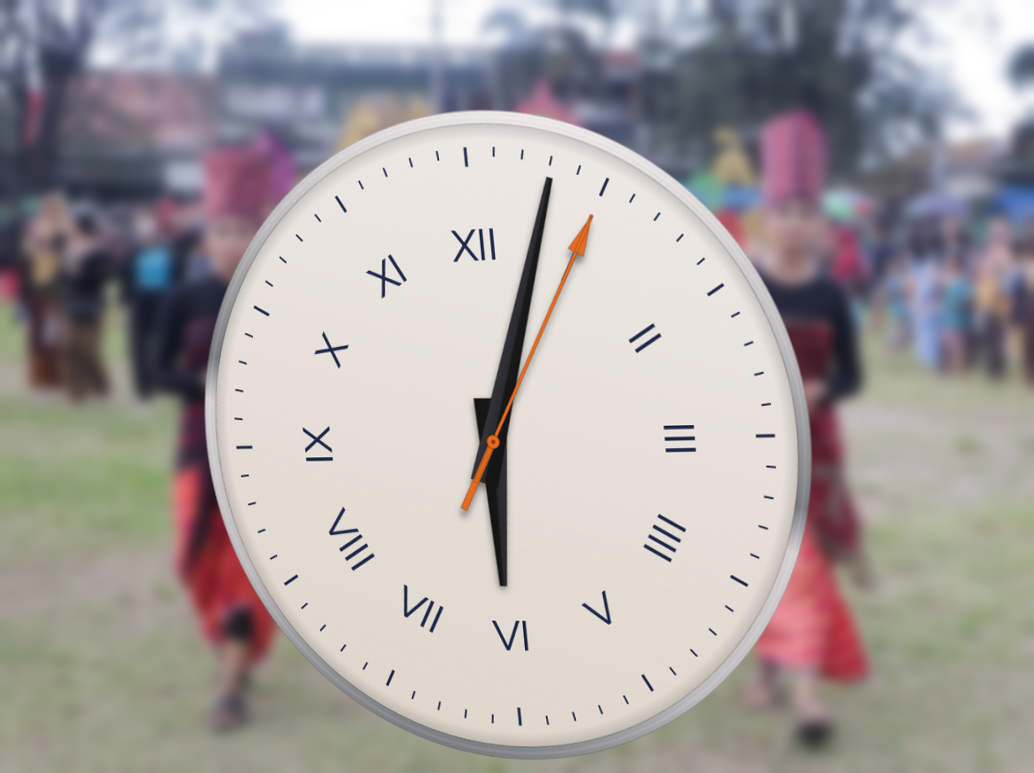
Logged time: 6,03,05
